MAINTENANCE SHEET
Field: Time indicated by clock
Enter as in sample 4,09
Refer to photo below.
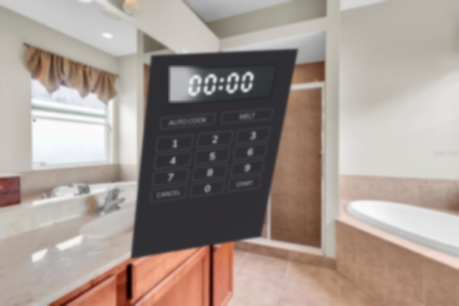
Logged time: 0,00
